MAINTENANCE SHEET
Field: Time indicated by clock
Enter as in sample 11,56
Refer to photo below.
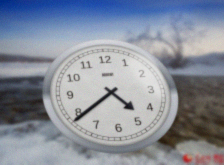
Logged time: 4,39
